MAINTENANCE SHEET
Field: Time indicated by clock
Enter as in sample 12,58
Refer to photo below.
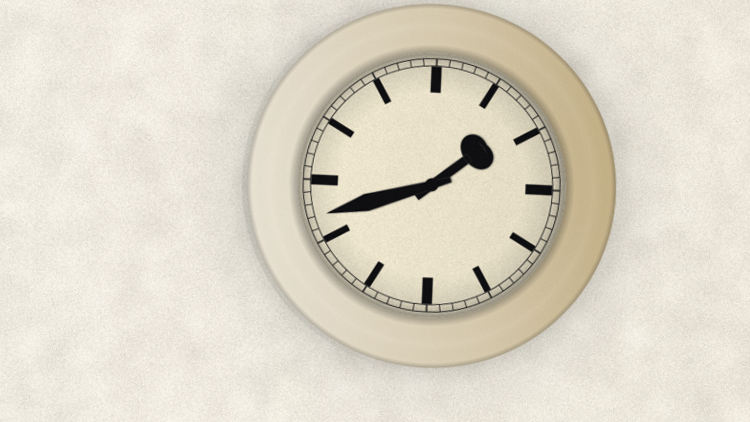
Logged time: 1,42
